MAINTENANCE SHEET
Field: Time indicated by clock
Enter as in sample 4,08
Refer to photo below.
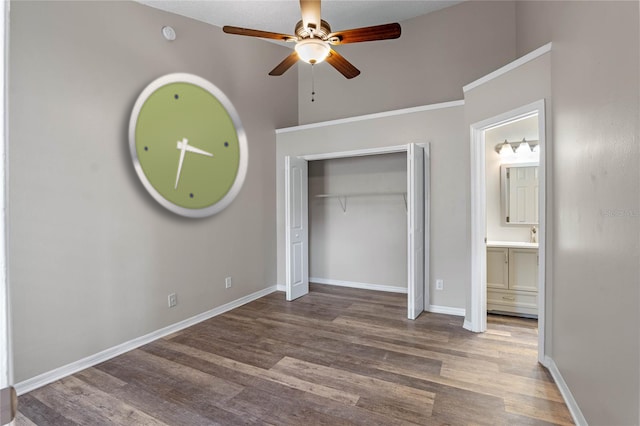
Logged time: 3,34
